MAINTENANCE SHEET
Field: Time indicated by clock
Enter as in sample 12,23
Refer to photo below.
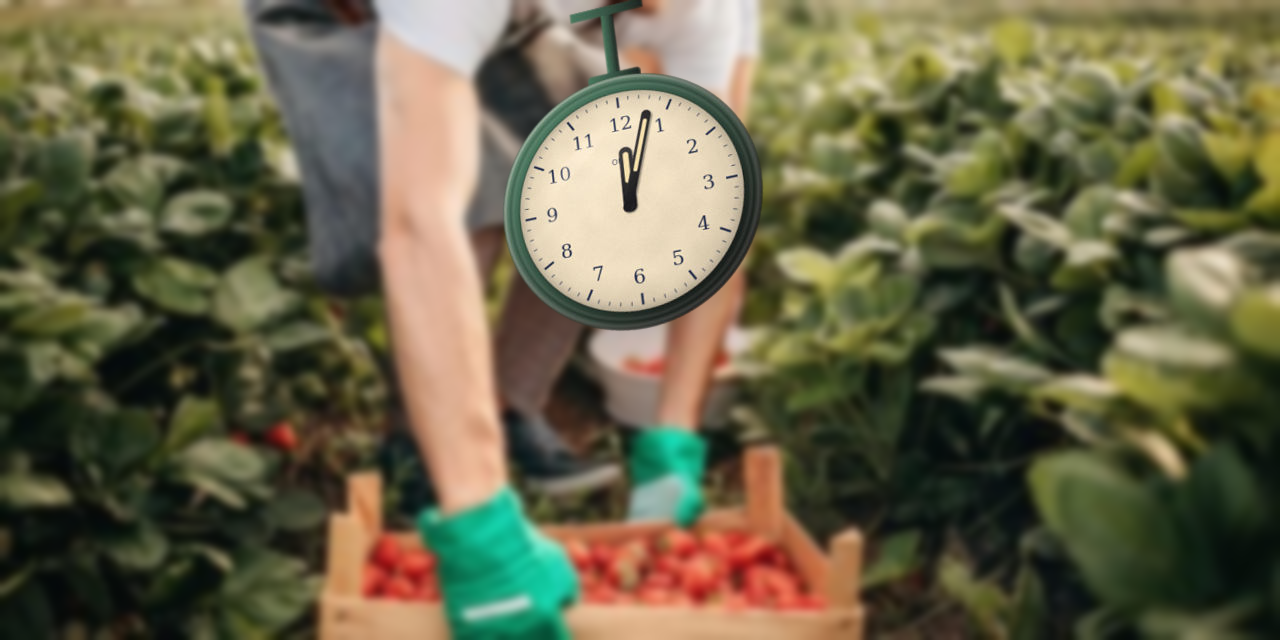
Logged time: 12,03
